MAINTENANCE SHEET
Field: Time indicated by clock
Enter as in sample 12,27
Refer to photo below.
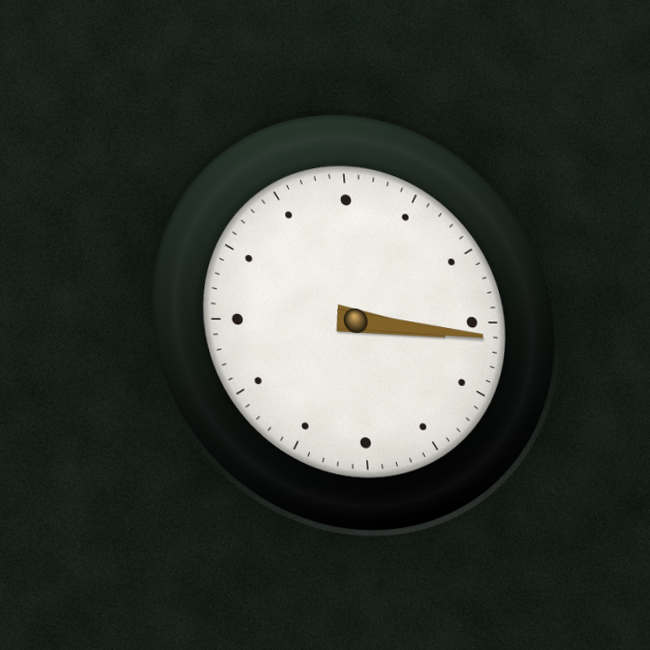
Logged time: 3,16
